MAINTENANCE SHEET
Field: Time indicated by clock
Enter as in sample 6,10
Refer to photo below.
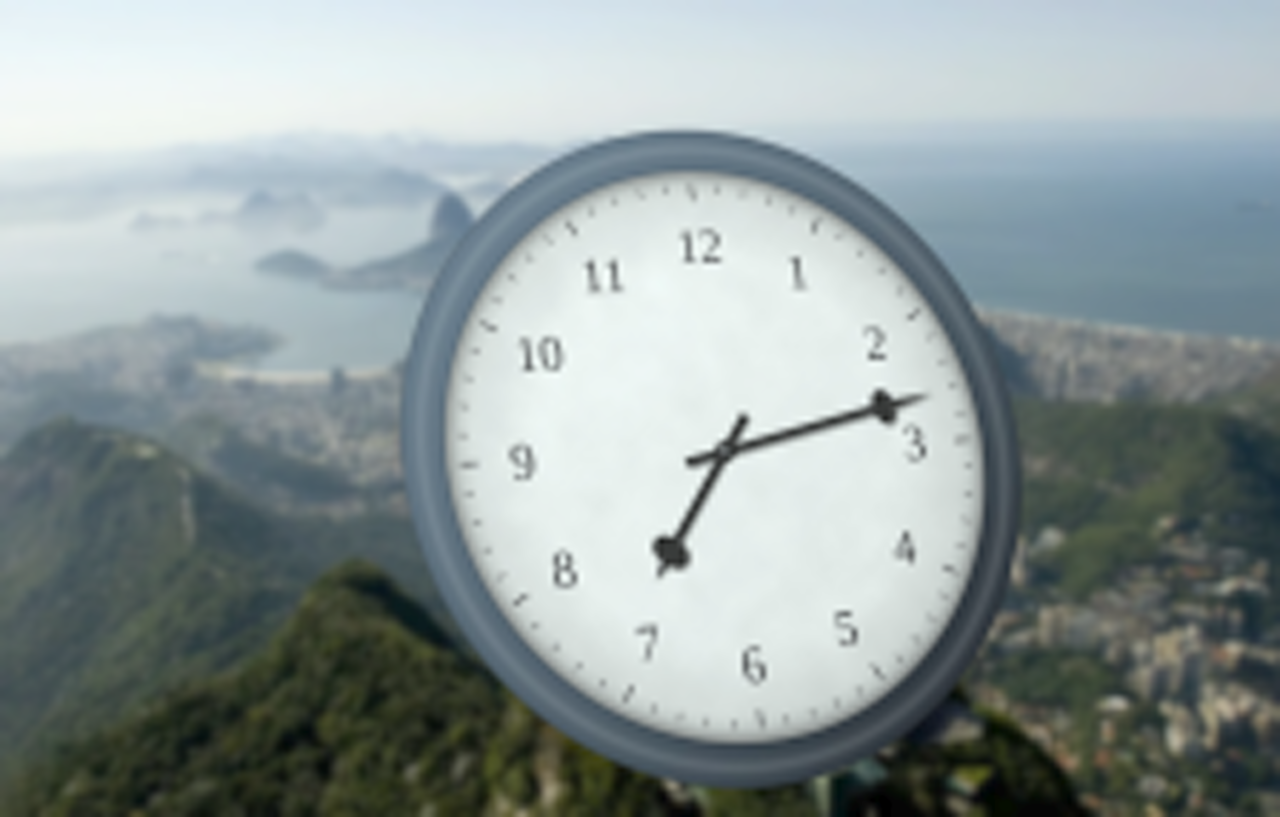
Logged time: 7,13
